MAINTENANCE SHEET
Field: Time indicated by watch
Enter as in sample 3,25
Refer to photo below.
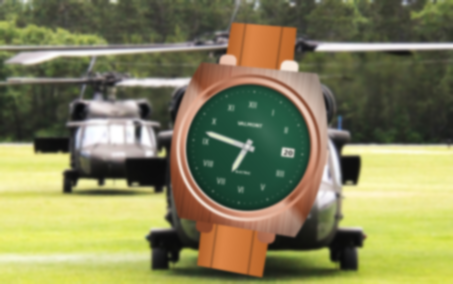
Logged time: 6,47
